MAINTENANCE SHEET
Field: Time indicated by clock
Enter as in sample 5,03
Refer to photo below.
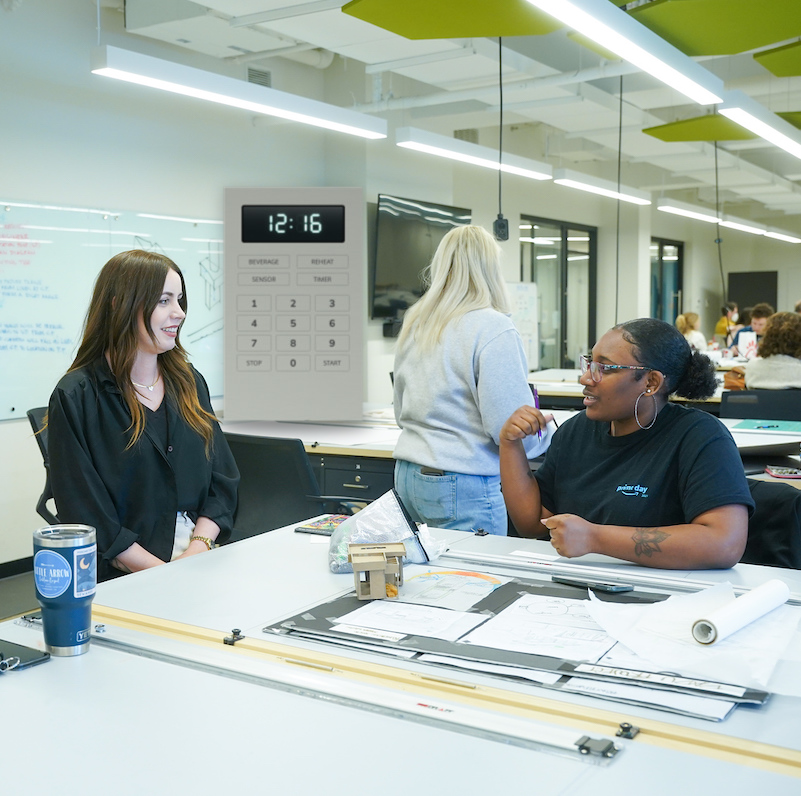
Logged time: 12,16
